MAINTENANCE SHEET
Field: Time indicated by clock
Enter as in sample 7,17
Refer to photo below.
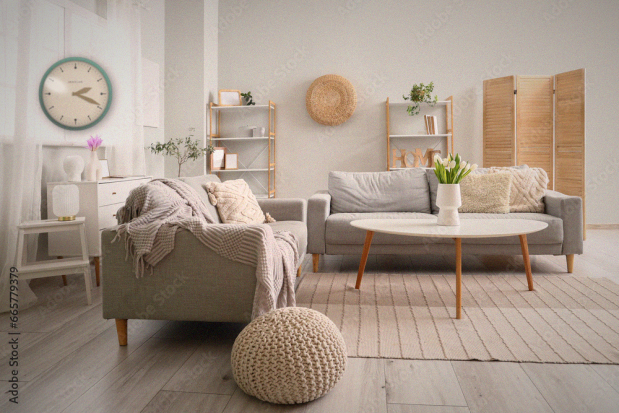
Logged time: 2,19
